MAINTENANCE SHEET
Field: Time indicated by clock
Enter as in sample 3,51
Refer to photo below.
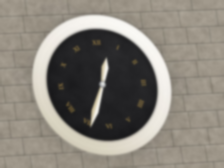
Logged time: 12,34
